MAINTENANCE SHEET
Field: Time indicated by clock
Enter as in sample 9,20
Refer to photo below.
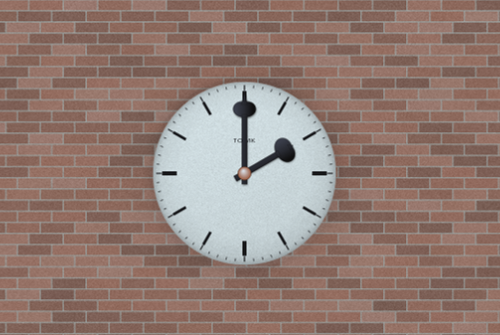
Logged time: 2,00
